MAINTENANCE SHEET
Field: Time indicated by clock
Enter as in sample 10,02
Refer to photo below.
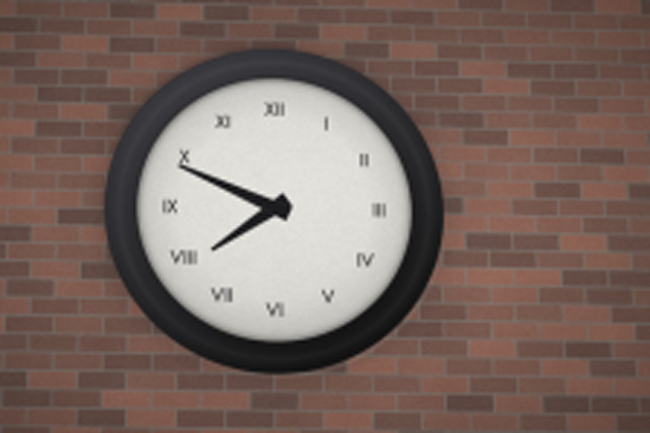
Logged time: 7,49
